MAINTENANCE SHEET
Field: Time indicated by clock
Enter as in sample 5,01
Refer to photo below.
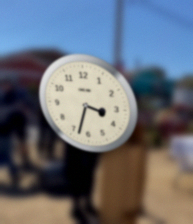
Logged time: 3,33
